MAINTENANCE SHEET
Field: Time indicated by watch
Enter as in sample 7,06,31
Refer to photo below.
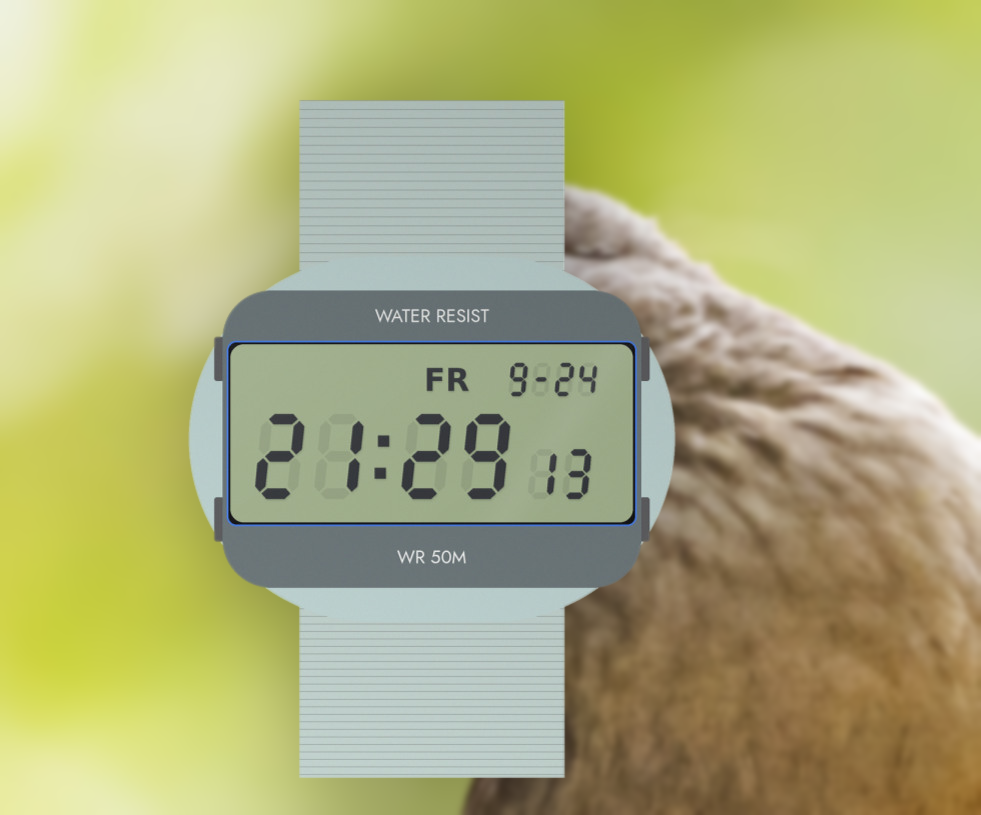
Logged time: 21,29,13
